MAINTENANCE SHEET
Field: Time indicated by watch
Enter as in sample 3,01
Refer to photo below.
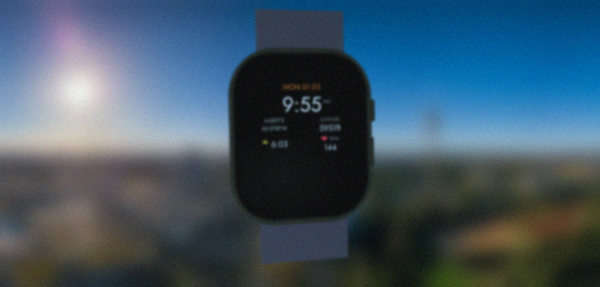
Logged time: 9,55
